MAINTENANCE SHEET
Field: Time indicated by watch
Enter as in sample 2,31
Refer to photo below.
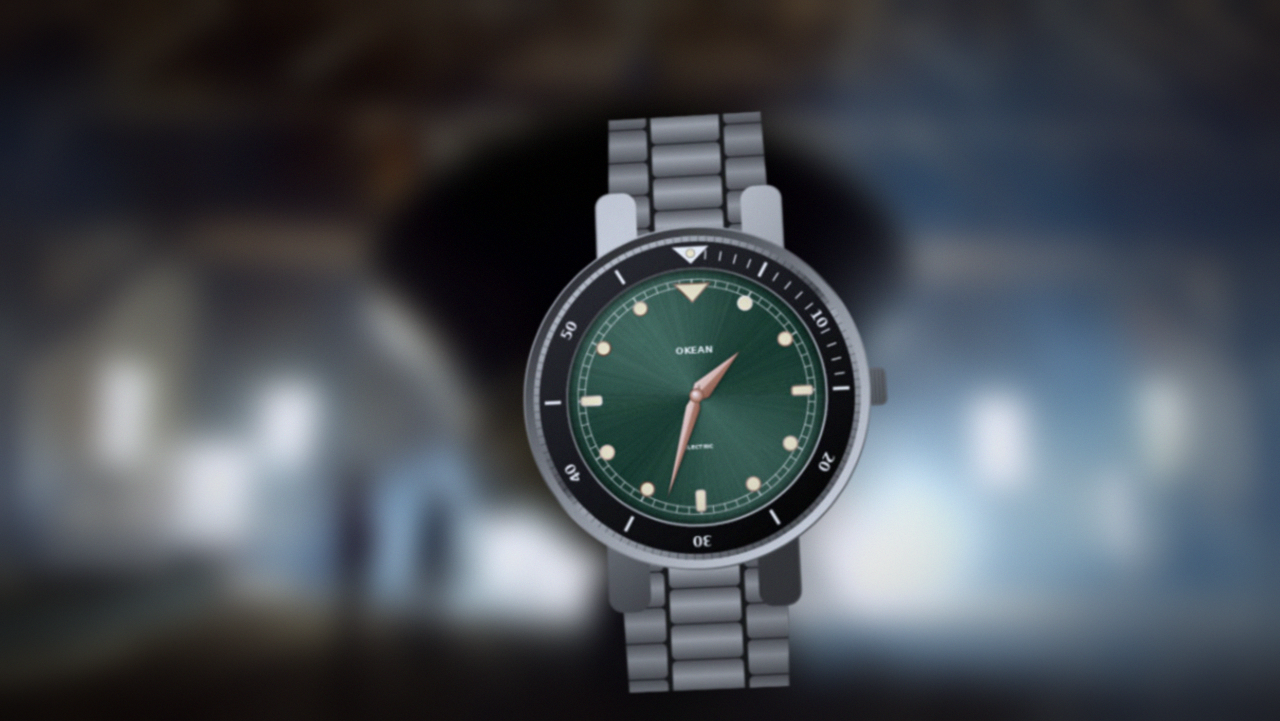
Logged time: 1,33
